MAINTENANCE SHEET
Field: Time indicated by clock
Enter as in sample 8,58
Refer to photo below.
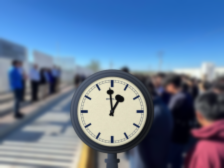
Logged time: 12,59
